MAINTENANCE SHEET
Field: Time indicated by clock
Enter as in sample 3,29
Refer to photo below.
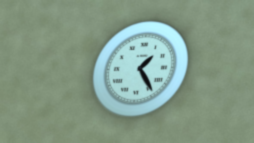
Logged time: 1,24
